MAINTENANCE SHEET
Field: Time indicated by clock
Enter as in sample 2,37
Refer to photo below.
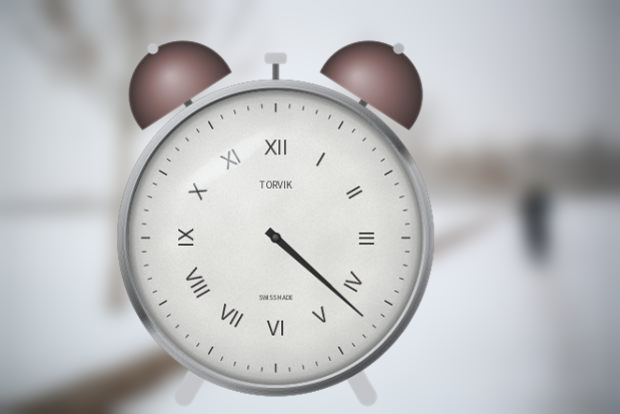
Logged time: 4,22
